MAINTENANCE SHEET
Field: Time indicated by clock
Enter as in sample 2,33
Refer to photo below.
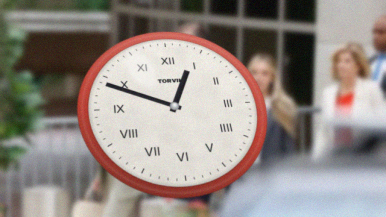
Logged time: 12,49
